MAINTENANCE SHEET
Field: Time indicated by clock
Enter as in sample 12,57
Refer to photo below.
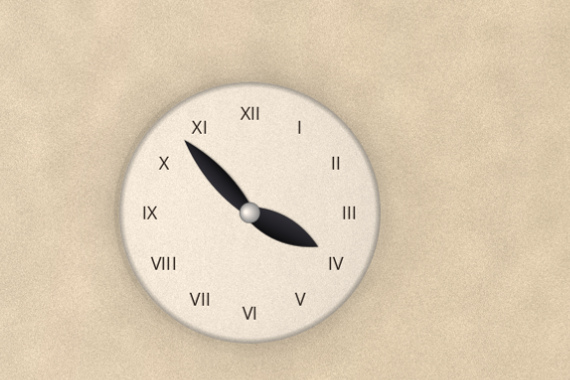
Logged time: 3,53
